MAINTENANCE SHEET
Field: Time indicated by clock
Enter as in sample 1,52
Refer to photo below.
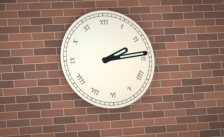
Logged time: 2,14
